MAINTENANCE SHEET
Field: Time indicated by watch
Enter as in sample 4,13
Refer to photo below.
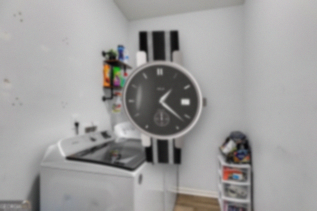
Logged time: 1,22
